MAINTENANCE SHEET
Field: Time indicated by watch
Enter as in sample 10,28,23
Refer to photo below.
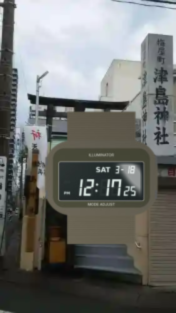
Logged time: 12,17,25
